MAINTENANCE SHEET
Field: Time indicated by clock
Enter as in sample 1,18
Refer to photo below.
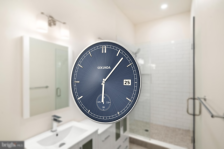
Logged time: 6,07
